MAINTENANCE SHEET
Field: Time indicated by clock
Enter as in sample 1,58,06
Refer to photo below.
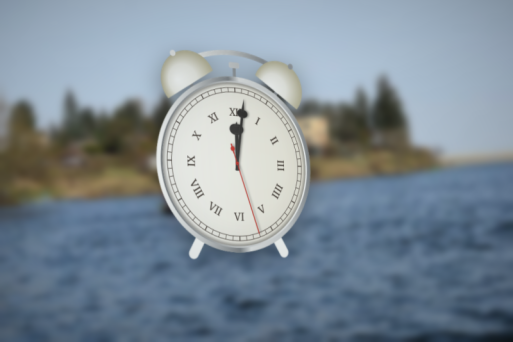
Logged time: 12,01,27
